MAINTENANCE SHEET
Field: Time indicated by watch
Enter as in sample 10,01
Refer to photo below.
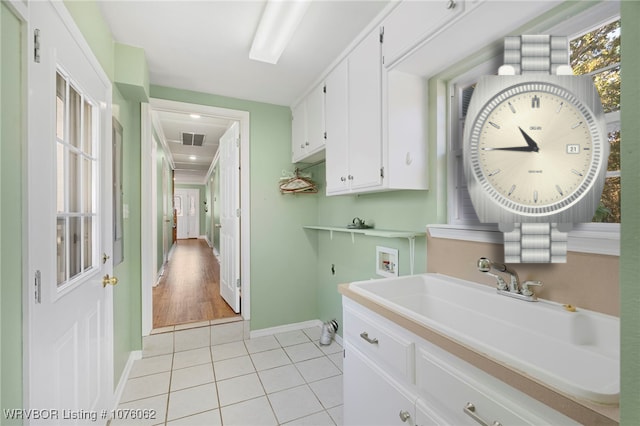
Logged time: 10,45
